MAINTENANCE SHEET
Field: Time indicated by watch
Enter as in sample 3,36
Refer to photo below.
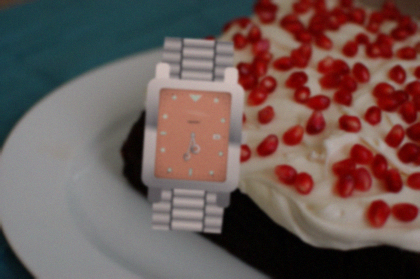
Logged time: 5,32
